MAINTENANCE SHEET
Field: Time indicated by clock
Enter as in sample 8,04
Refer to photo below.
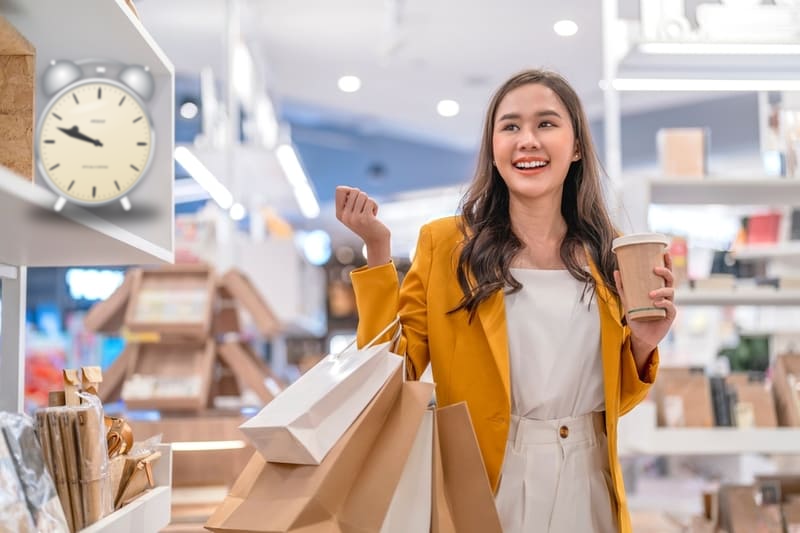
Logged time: 9,48
